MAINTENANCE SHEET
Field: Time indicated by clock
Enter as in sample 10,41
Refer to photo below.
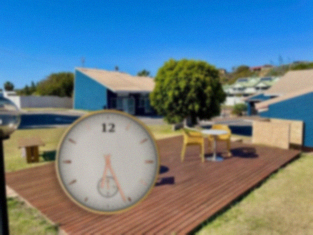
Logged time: 6,26
